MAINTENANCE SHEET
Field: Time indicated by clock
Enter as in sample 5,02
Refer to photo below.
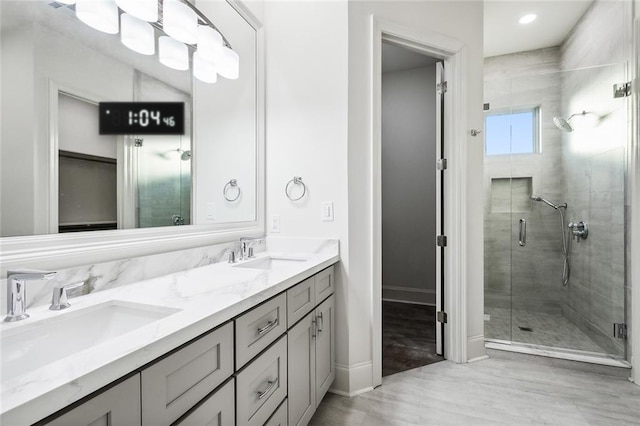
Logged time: 1,04
